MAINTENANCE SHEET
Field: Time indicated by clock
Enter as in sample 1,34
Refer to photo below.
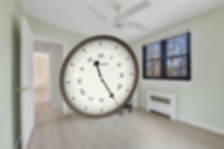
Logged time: 11,25
